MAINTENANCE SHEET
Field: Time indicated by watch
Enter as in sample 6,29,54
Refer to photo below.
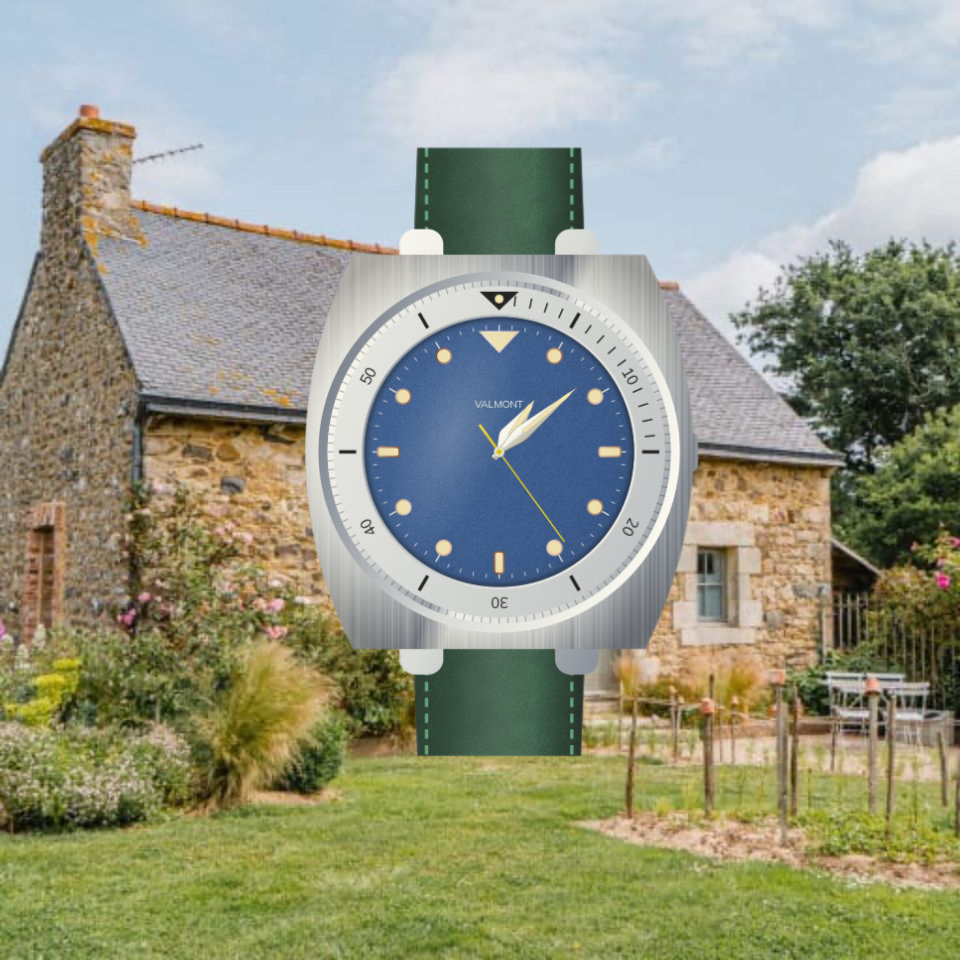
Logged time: 1,08,24
